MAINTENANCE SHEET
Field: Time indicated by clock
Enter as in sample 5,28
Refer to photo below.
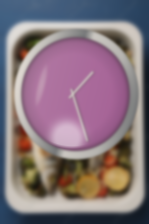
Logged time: 1,27
